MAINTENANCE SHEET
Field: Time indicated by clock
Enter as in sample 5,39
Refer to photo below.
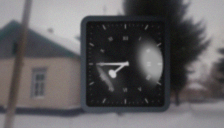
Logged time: 7,45
